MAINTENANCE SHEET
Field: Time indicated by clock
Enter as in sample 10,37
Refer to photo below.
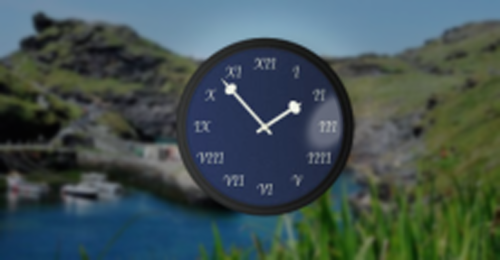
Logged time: 1,53
